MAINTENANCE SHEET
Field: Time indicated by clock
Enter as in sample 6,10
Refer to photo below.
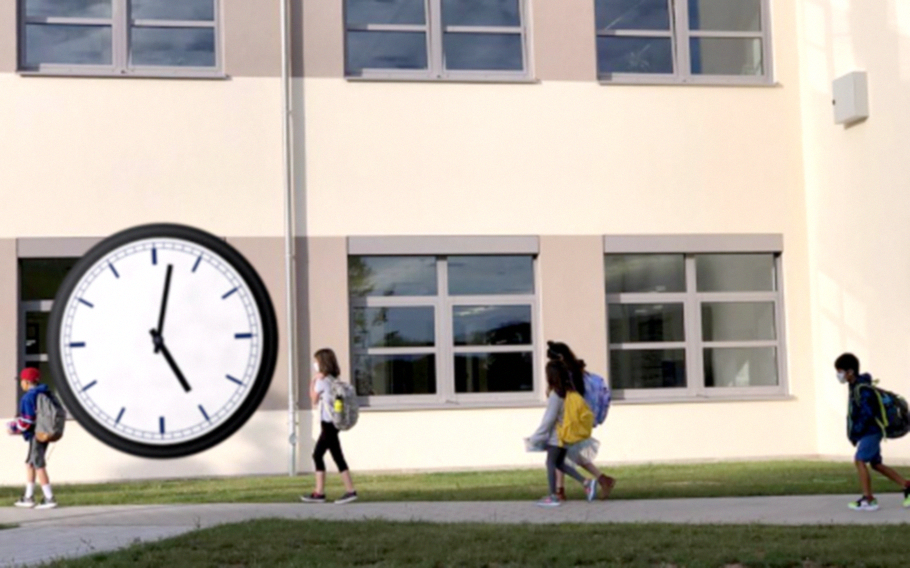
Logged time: 5,02
